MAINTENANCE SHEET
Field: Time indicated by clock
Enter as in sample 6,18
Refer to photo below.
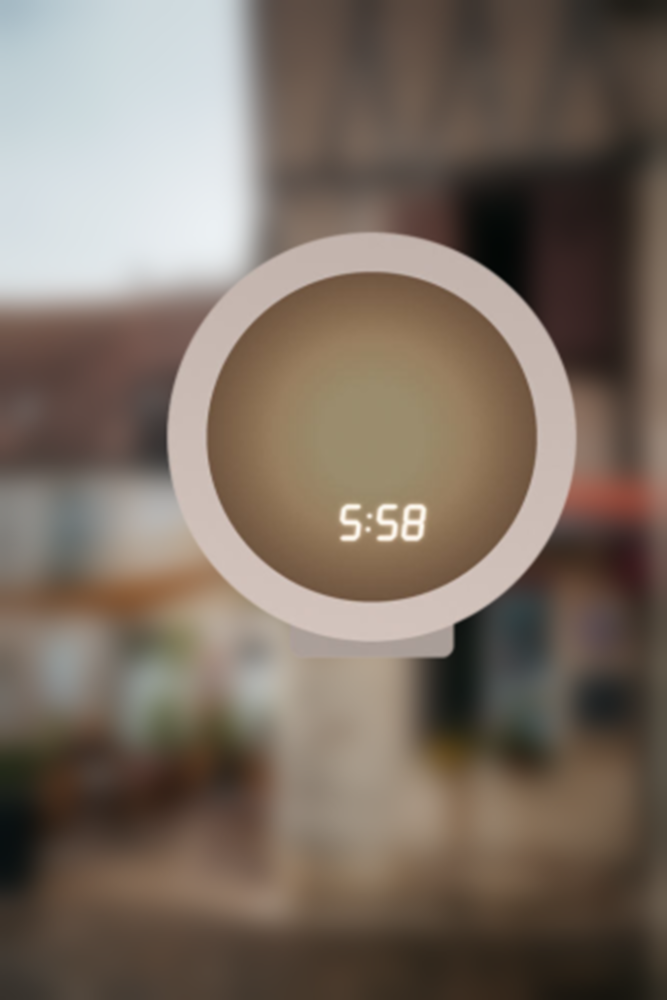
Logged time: 5,58
